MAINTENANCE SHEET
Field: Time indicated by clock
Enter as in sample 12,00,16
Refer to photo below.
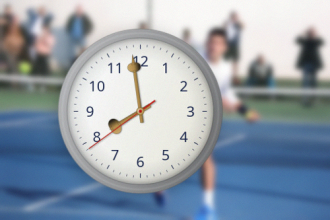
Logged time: 7,58,39
